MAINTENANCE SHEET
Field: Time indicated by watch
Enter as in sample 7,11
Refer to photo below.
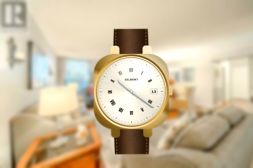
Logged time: 10,21
